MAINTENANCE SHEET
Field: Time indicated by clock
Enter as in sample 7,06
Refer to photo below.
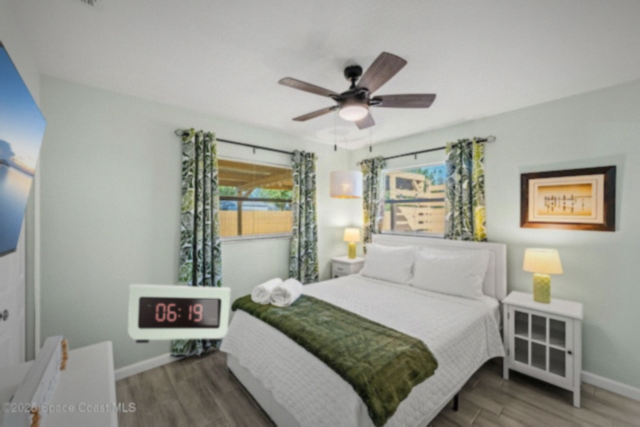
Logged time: 6,19
